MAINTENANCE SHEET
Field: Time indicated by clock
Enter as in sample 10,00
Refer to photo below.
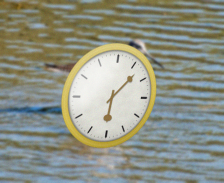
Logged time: 6,07
